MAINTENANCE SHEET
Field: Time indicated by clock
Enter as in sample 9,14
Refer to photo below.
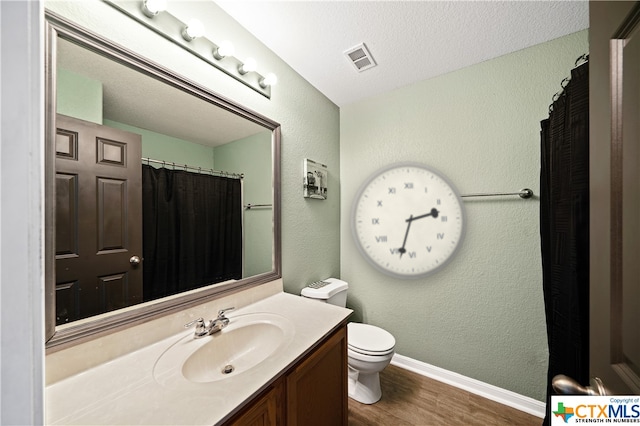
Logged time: 2,33
